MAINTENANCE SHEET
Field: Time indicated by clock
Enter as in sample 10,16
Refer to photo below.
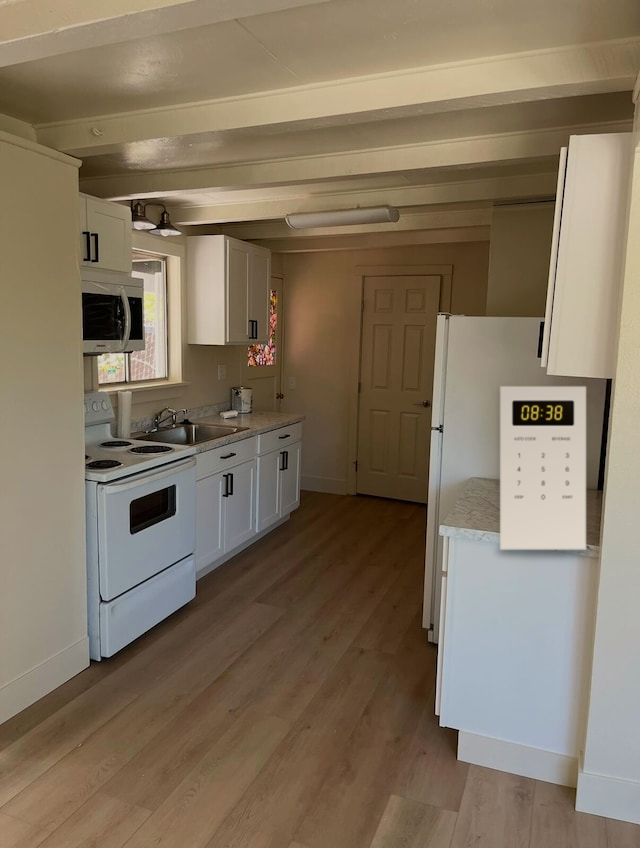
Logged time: 8,38
